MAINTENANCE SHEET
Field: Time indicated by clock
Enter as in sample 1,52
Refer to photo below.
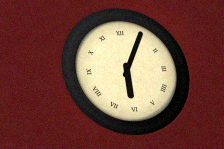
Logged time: 6,05
